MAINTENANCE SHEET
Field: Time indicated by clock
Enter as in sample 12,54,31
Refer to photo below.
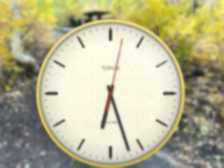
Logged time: 6,27,02
